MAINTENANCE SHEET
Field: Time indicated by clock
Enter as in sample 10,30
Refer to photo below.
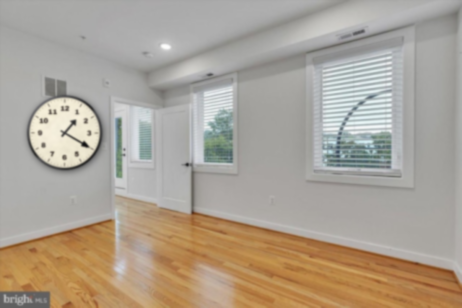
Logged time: 1,20
